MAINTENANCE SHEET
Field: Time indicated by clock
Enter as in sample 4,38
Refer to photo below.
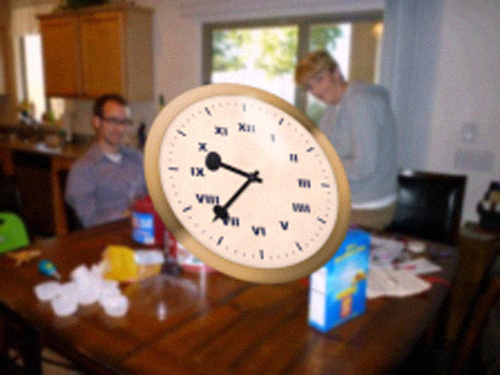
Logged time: 9,37
